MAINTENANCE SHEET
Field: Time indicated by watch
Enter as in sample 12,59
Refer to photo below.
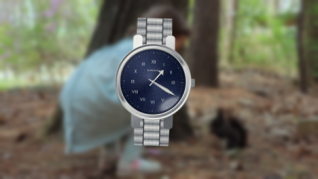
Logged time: 1,20
